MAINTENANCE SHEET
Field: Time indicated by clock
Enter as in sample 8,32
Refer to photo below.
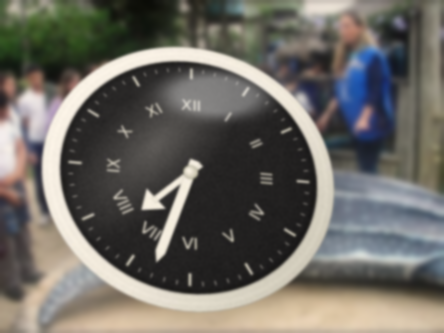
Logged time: 7,33
